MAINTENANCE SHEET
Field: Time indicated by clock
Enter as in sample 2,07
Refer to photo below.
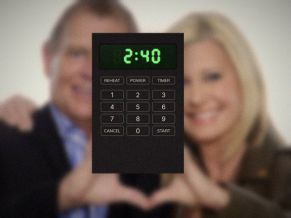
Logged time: 2,40
